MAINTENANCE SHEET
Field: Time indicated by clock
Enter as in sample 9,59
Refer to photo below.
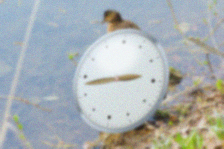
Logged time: 2,43
